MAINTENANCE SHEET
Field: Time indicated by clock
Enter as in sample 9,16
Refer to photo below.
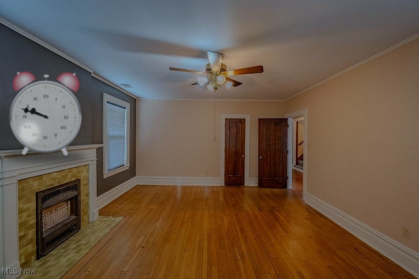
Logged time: 9,48
